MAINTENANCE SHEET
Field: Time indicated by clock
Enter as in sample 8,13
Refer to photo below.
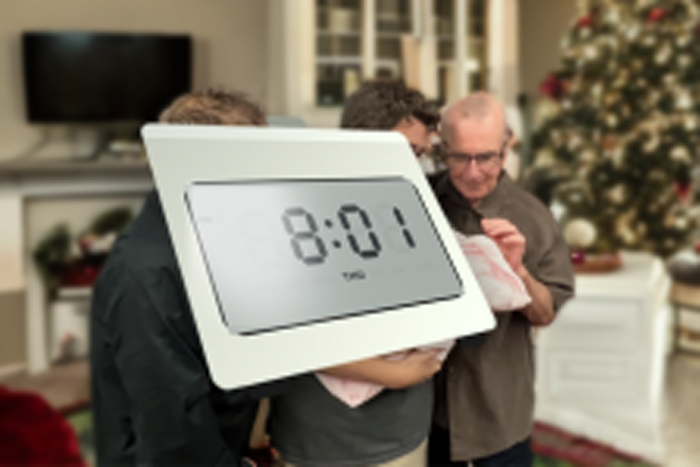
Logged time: 8,01
